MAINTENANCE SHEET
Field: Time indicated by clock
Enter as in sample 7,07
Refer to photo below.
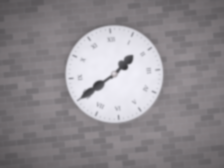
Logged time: 1,40
